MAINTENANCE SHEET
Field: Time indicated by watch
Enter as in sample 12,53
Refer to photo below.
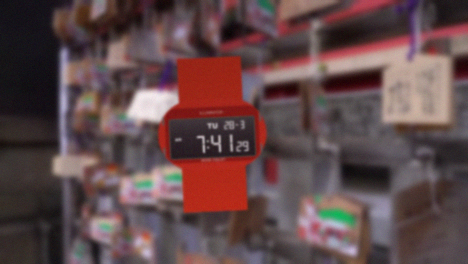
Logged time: 7,41
